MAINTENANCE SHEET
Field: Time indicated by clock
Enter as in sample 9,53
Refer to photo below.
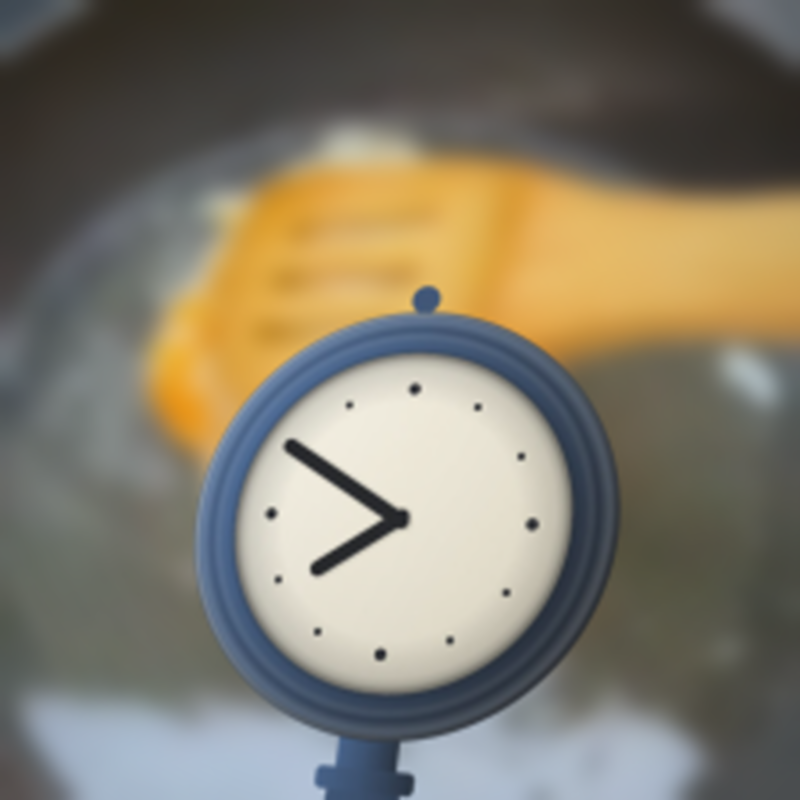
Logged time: 7,50
